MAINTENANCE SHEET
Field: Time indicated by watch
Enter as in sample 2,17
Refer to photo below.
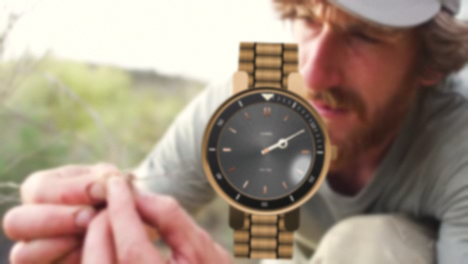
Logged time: 2,10
